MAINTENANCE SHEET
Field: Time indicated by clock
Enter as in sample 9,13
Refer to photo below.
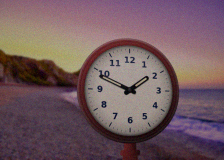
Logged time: 1,49
